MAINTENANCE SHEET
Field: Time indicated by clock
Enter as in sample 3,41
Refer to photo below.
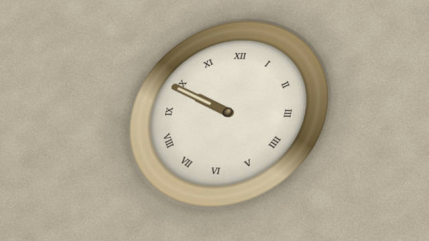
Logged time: 9,49
